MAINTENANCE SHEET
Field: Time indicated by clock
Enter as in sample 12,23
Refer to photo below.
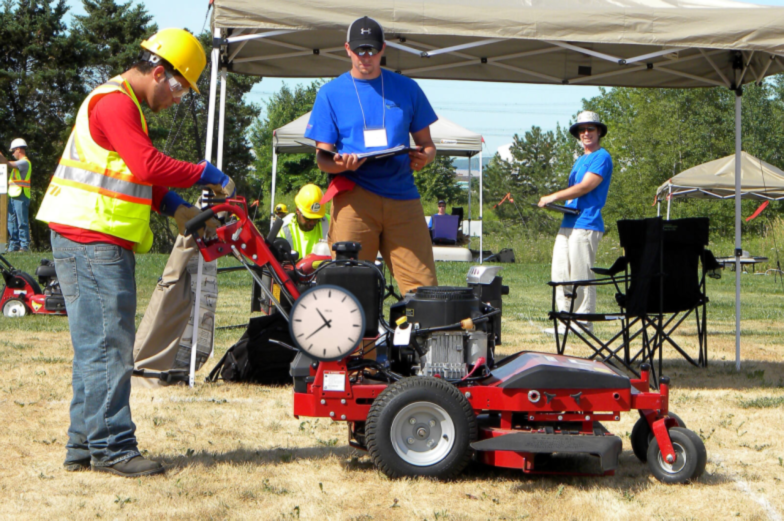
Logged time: 10,38
